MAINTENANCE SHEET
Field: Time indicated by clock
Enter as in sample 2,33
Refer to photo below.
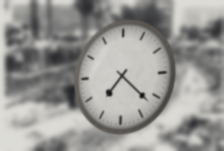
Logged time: 7,22
